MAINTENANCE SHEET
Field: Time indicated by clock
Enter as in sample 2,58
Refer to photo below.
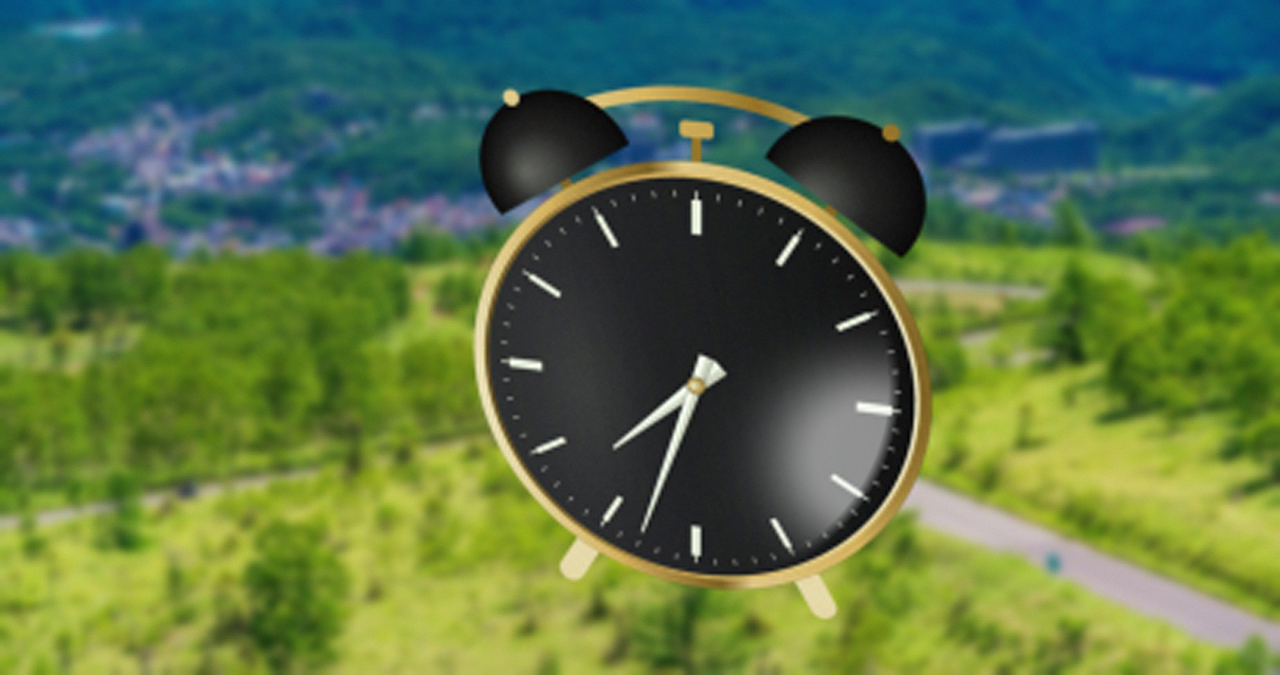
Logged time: 7,33
